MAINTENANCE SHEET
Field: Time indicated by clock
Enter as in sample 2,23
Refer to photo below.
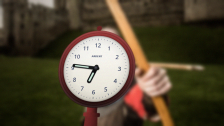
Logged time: 6,46
